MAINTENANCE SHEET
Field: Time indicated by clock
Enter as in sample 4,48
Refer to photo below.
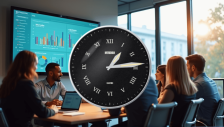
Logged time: 1,14
